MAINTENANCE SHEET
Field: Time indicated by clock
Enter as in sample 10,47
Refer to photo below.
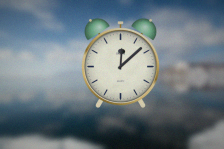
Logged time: 12,08
